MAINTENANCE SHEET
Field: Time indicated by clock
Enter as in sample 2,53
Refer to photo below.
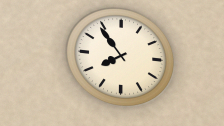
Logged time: 7,54
